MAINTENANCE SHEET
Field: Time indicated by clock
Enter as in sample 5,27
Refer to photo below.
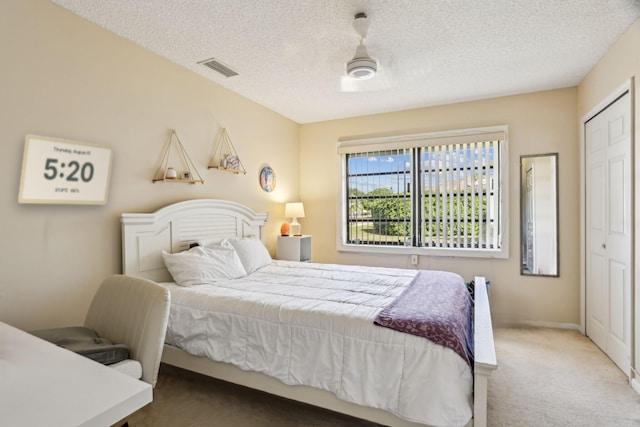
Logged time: 5,20
